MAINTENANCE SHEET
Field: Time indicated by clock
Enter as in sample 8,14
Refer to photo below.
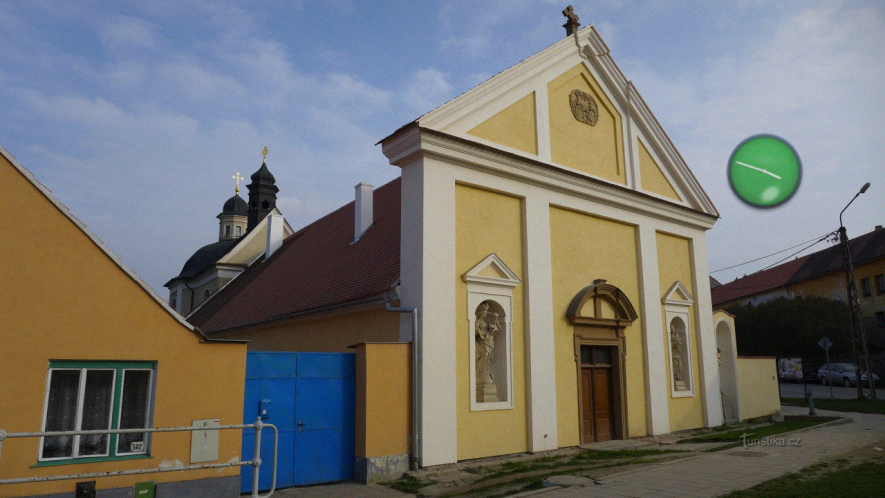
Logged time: 3,48
